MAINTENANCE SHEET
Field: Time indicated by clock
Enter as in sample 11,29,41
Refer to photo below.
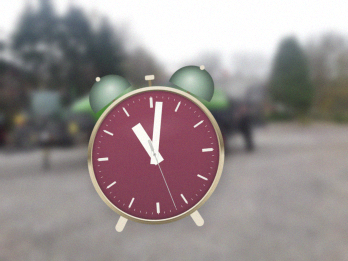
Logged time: 11,01,27
